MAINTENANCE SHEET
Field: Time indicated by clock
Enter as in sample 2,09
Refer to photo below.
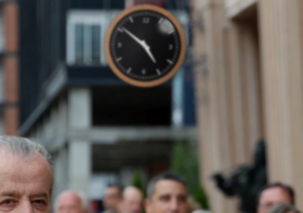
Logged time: 4,51
